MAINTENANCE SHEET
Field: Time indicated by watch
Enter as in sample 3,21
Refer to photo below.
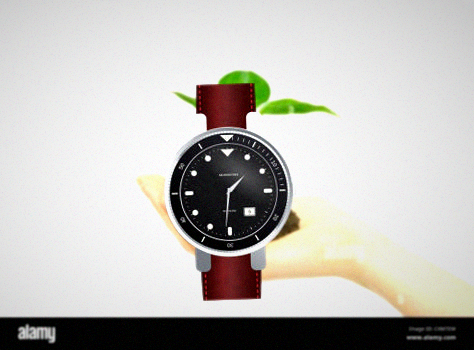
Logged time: 1,31
